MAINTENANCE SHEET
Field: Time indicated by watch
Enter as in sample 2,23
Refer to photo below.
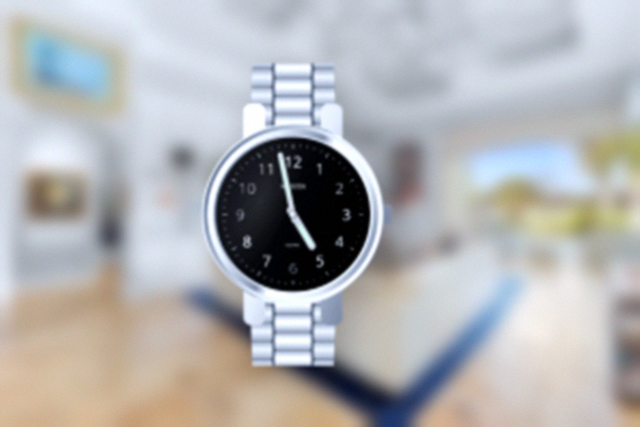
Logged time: 4,58
